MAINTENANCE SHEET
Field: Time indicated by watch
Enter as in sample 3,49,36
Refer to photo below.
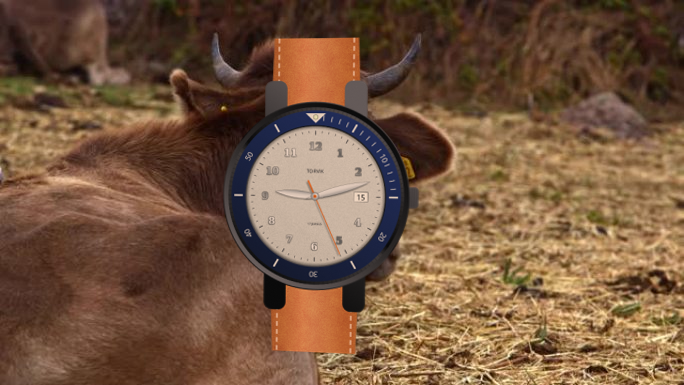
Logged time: 9,12,26
